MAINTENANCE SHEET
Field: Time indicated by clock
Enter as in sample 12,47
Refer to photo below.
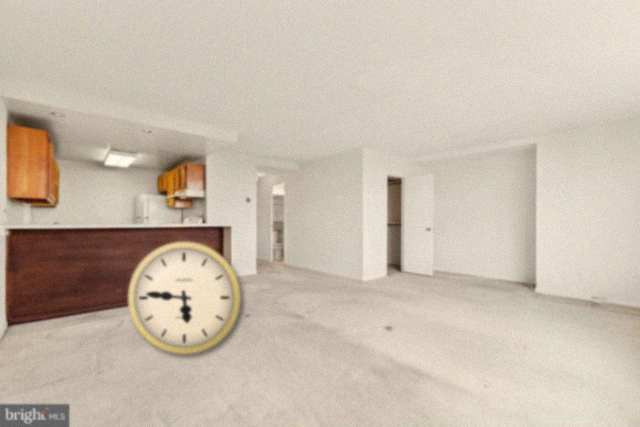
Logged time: 5,46
